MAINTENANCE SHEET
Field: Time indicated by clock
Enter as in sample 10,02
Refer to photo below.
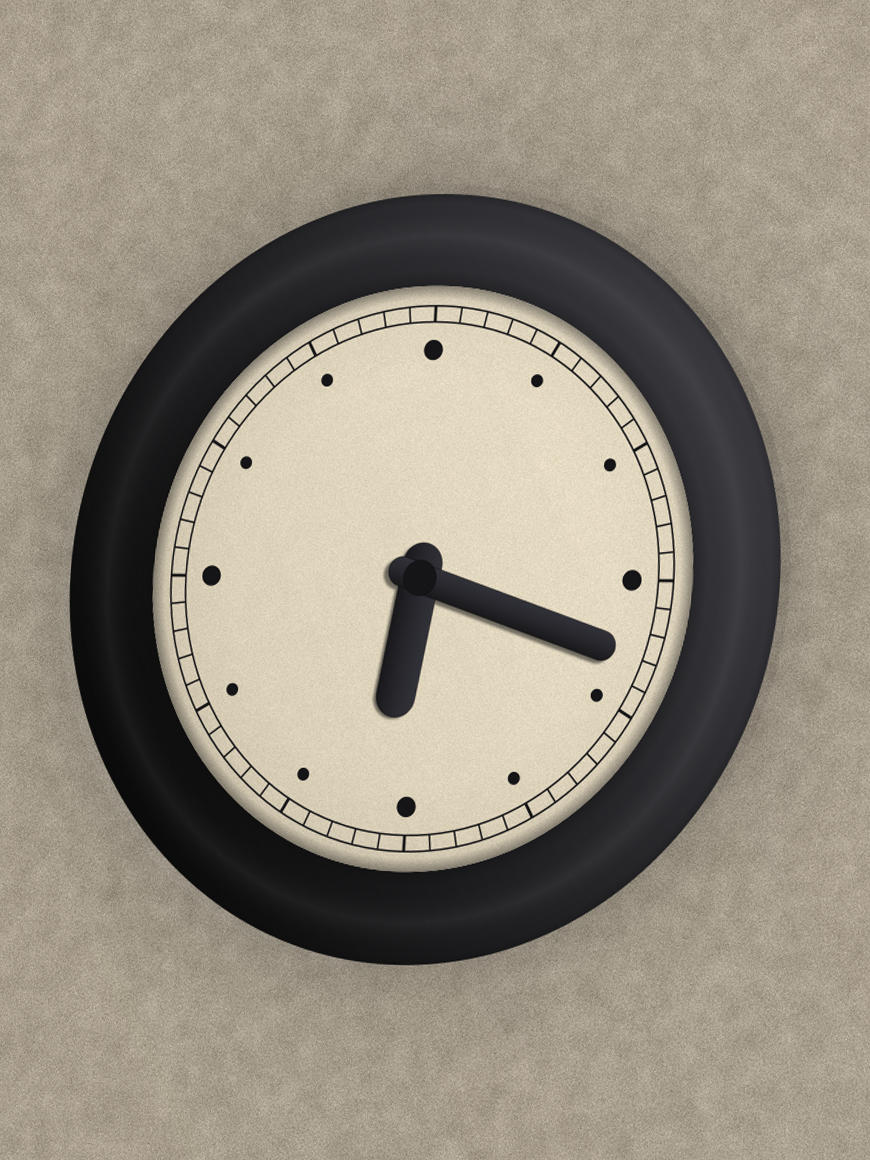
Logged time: 6,18
